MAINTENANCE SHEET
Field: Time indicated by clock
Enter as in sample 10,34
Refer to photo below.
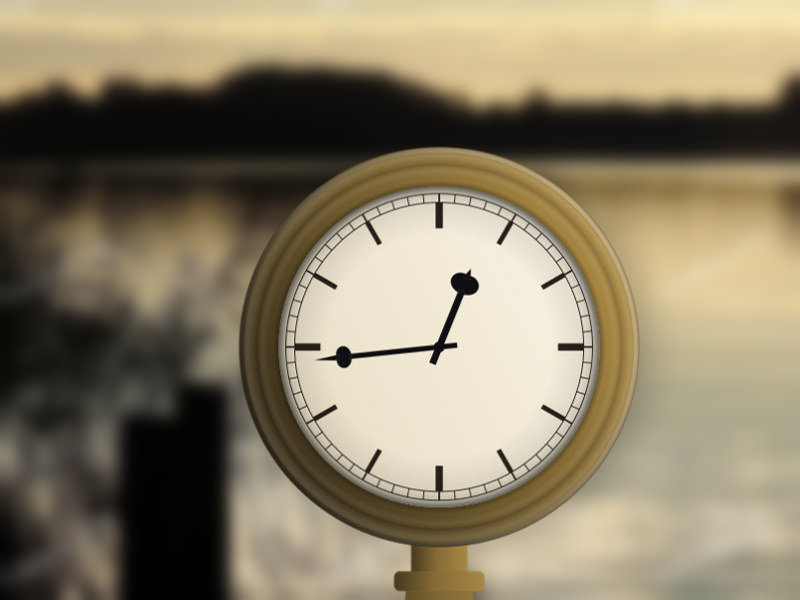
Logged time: 12,44
